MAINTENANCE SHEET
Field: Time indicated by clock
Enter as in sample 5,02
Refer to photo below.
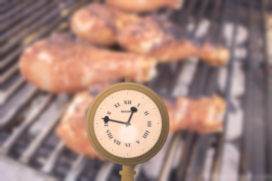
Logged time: 12,47
